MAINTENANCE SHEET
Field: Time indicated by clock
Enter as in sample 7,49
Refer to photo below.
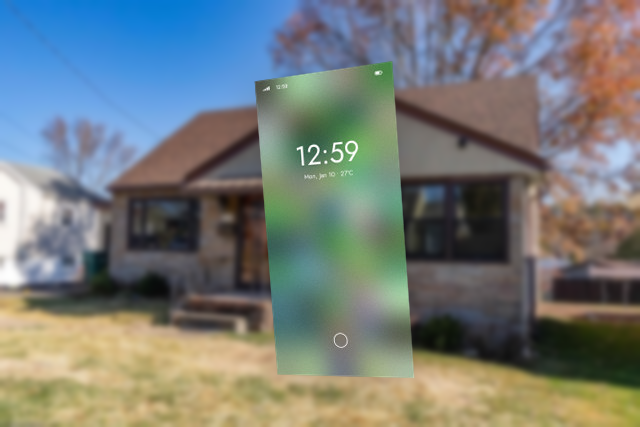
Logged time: 12,59
